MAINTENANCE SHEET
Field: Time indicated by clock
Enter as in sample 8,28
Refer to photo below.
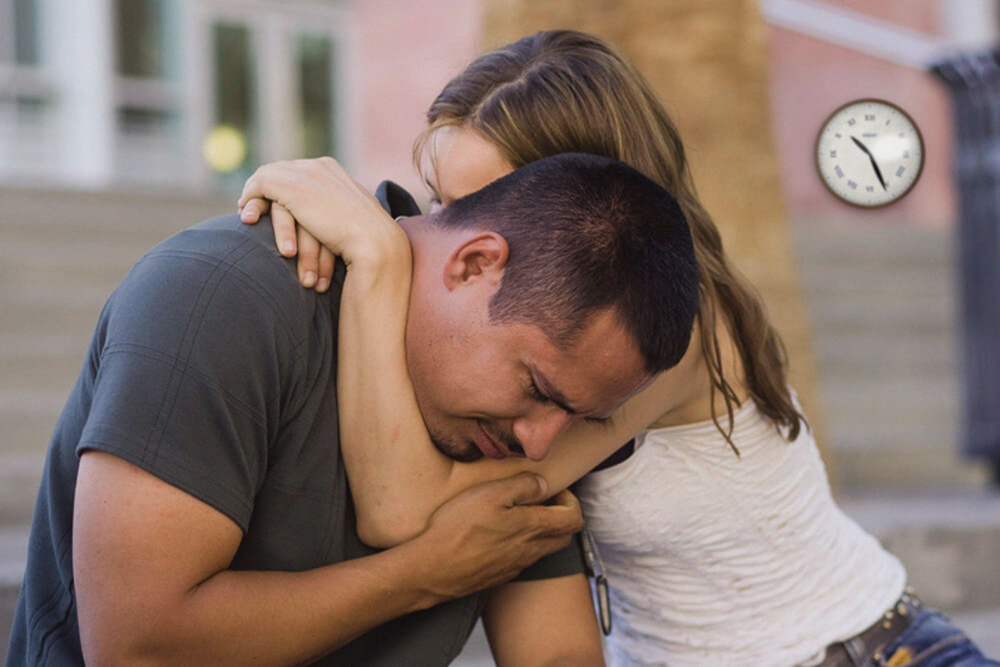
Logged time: 10,26
